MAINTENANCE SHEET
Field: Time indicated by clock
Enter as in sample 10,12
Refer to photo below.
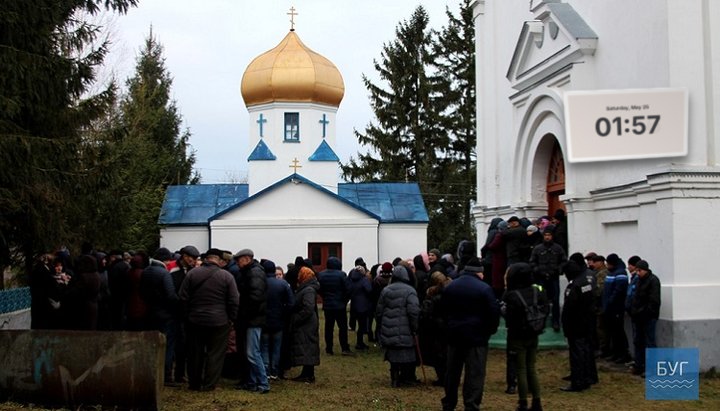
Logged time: 1,57
